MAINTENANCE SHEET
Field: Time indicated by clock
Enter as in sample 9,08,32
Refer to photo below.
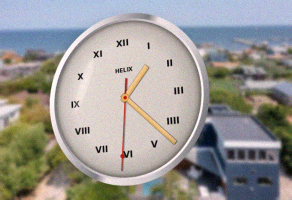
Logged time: 1,22,31
